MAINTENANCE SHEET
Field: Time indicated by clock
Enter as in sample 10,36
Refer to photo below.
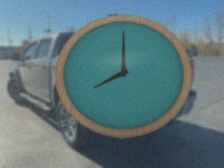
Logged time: 8,00
